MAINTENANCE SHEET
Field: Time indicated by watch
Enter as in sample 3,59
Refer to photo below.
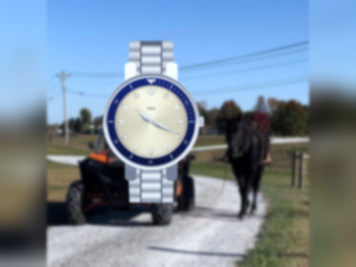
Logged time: 10,19
